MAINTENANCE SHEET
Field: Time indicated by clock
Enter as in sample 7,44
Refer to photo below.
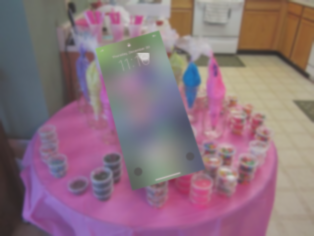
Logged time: 11,16
